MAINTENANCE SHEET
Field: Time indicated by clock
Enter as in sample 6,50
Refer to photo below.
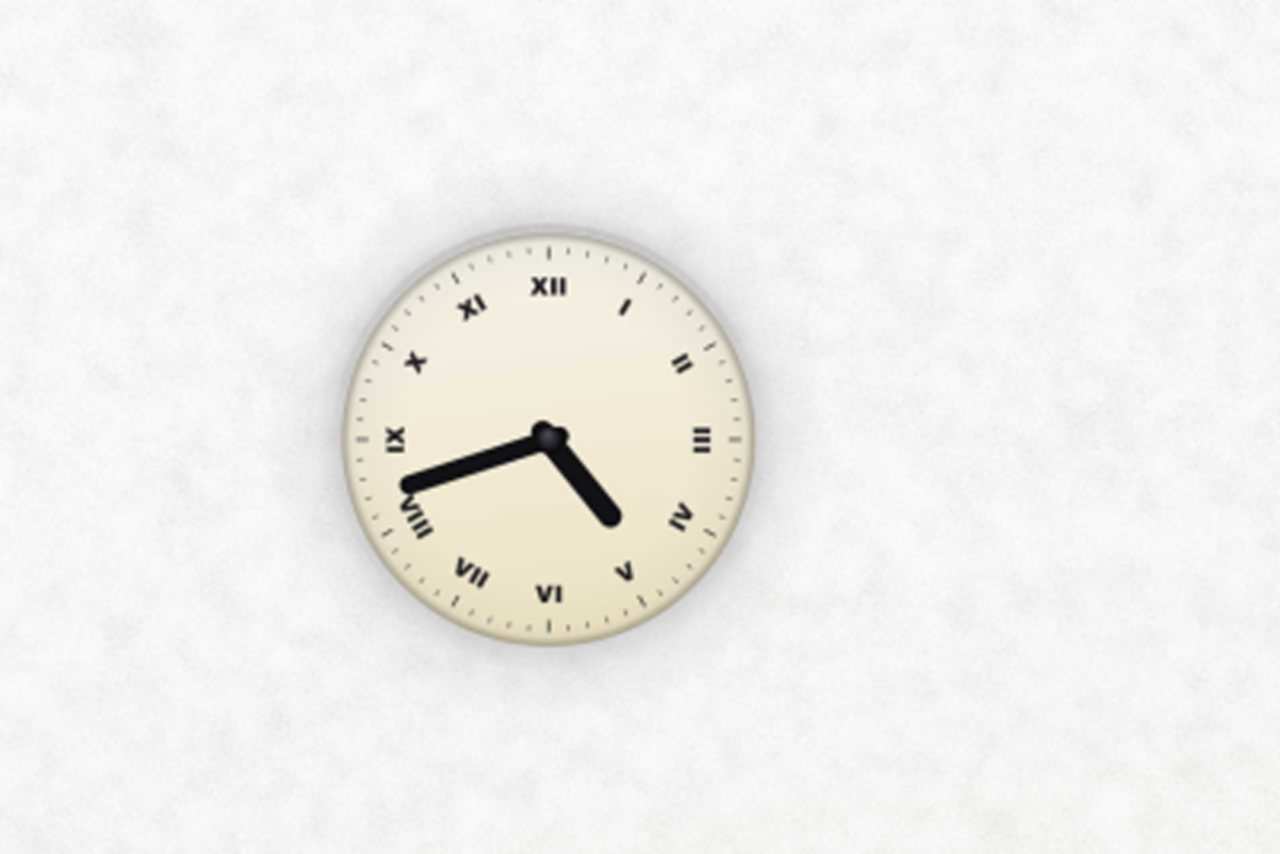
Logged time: 4,42
